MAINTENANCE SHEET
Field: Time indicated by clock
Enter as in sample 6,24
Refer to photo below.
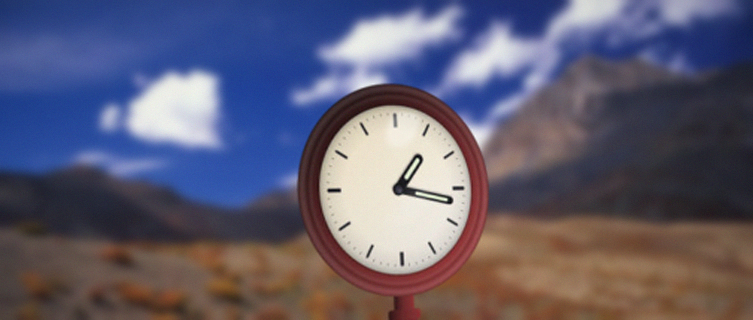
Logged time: 1,17
